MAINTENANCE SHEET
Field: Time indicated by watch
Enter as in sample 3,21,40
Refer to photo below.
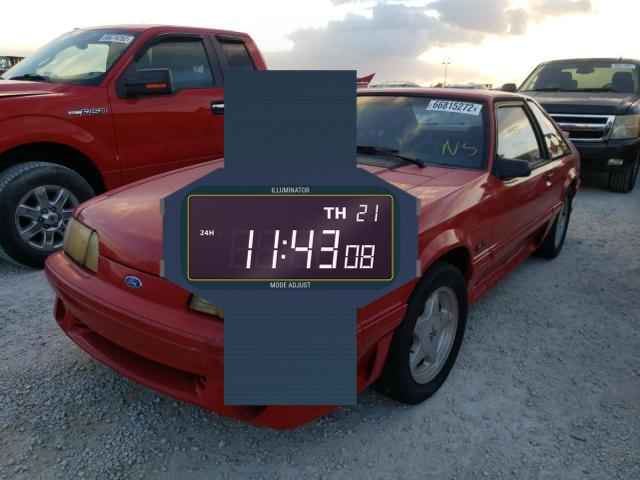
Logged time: 11,43,08
